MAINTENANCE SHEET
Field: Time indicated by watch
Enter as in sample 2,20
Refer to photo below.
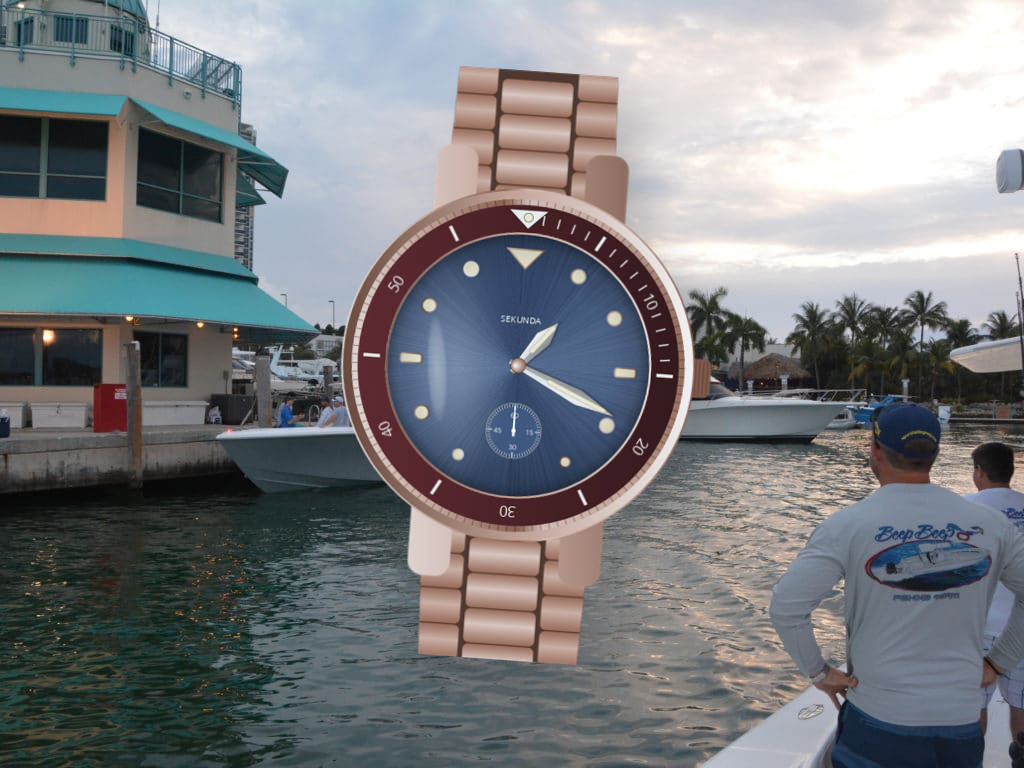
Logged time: 1,19
